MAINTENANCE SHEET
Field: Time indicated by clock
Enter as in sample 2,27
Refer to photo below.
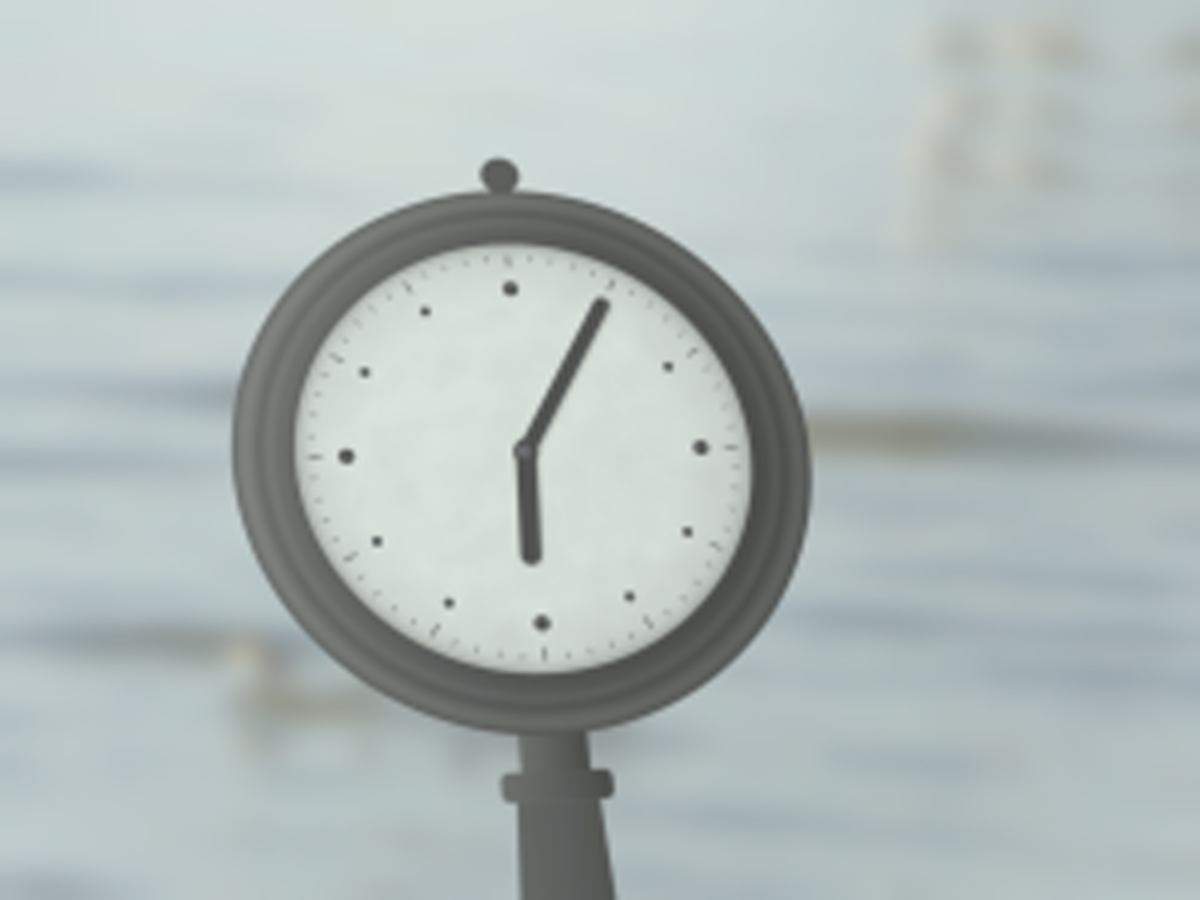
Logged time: 6,05
